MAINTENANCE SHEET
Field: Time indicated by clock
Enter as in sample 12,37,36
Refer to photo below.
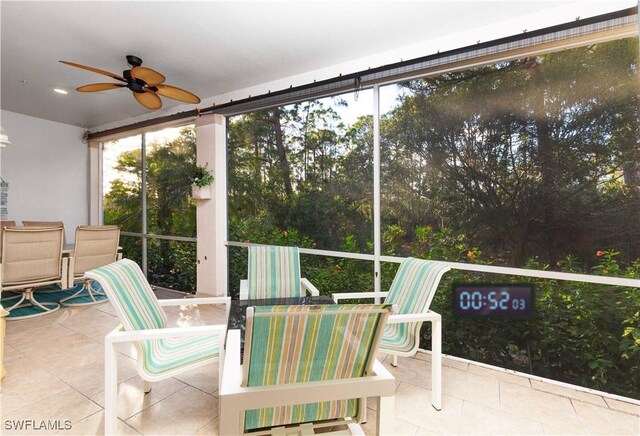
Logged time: 0,52,03
